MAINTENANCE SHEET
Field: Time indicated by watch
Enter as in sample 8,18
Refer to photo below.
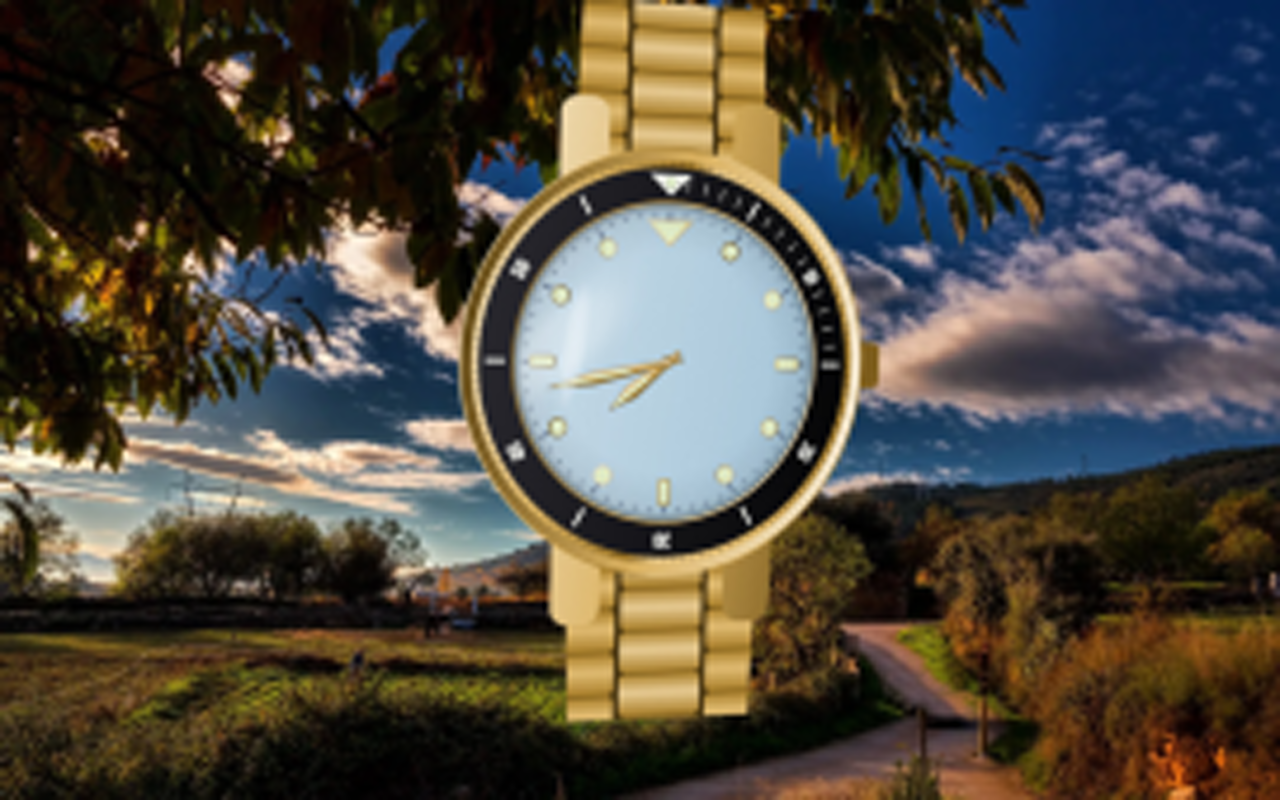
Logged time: 7,43
